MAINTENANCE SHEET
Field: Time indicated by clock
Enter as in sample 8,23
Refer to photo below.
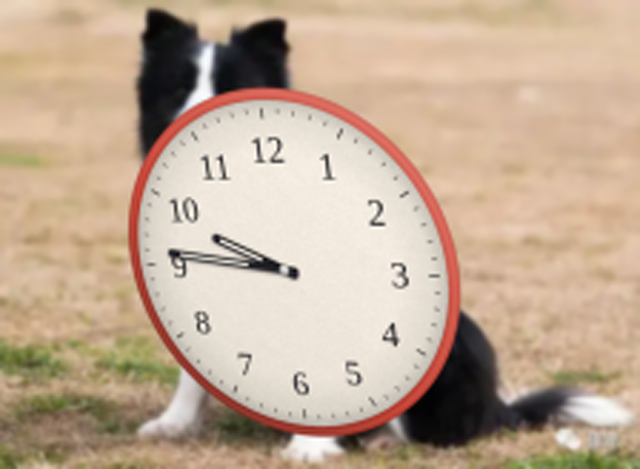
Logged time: 9,46
